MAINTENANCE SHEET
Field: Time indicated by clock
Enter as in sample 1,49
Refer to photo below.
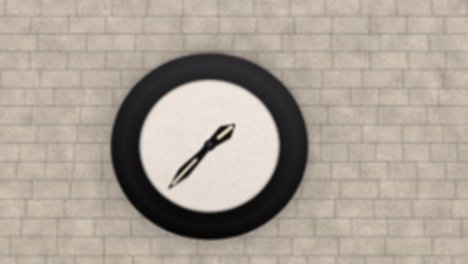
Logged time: 1,37
